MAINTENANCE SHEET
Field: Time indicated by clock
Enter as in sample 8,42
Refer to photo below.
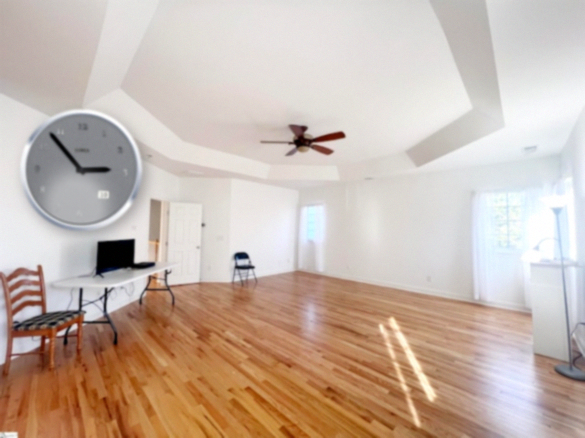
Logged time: 2,53
